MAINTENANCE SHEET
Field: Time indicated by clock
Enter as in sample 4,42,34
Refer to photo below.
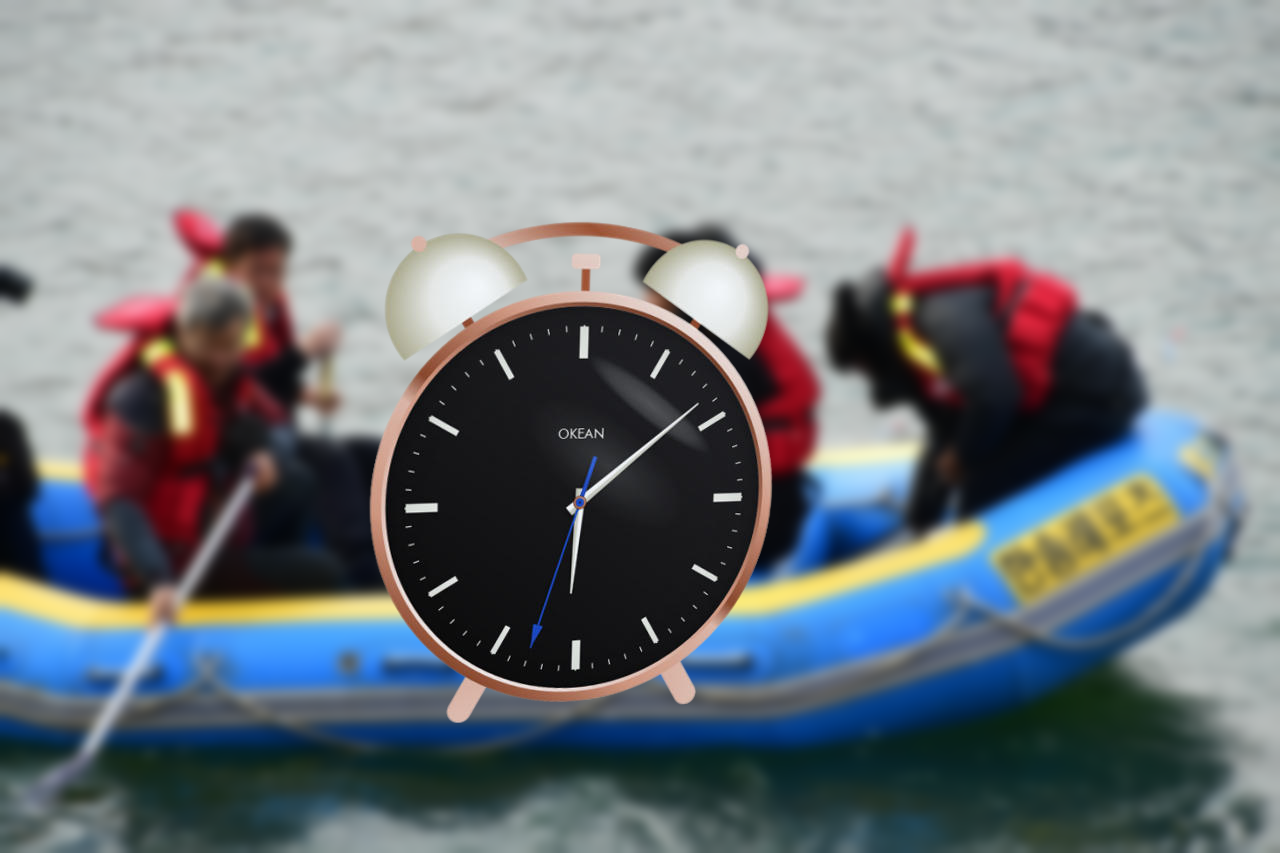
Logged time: 6,08,33
